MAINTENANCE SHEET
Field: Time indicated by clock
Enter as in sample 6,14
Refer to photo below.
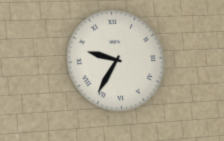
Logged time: 9,36
